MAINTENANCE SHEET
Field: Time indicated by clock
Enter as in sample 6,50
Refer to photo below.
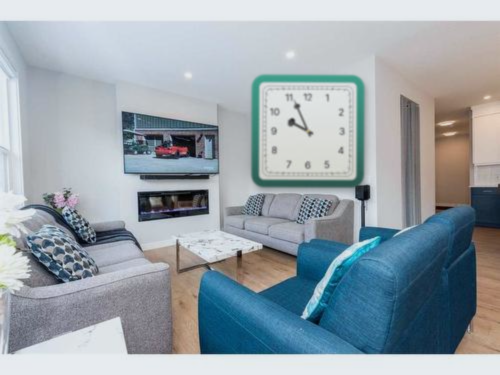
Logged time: 9,56
